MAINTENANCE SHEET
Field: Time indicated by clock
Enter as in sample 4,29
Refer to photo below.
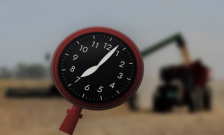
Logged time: 7,03
